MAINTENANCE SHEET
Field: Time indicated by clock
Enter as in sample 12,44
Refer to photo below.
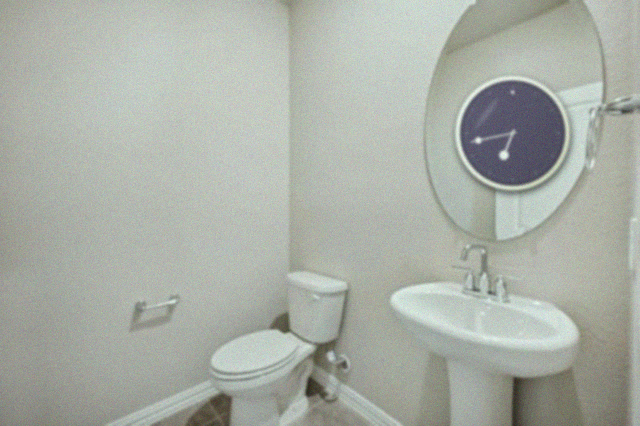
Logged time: 6,43
